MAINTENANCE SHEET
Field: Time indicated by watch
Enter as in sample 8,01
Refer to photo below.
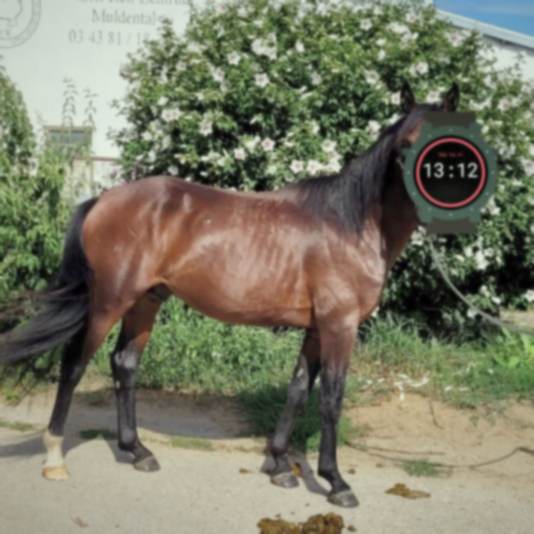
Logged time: 13,12
